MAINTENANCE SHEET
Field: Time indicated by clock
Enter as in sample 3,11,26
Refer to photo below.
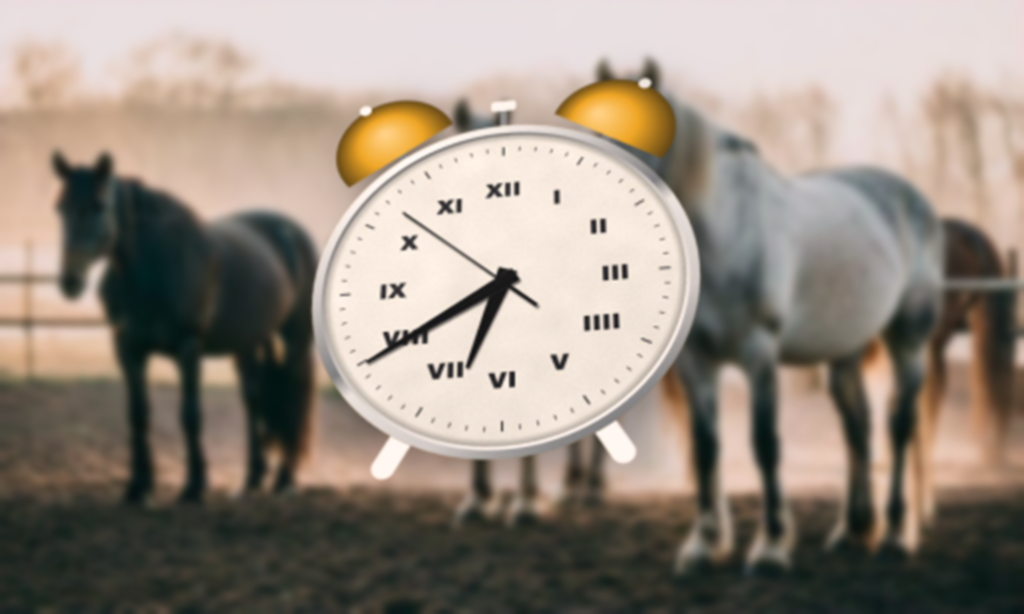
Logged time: 6,39,52
